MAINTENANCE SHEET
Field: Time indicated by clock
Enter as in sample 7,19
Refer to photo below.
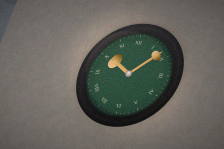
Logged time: 10,08
